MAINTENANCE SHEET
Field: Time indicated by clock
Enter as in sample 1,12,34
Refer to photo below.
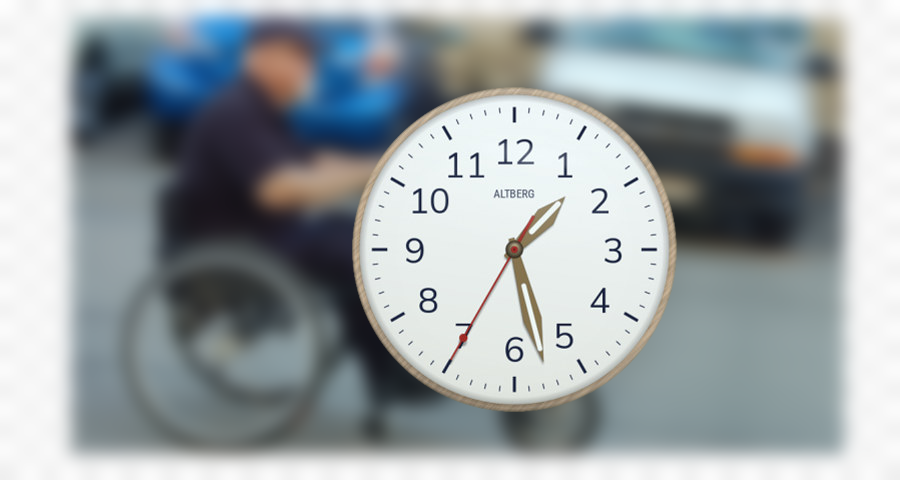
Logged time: 1,27,35
